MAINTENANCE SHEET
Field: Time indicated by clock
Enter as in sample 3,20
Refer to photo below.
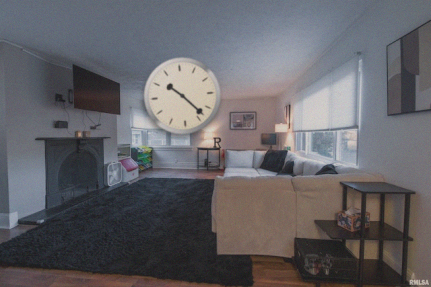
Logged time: 10,23
